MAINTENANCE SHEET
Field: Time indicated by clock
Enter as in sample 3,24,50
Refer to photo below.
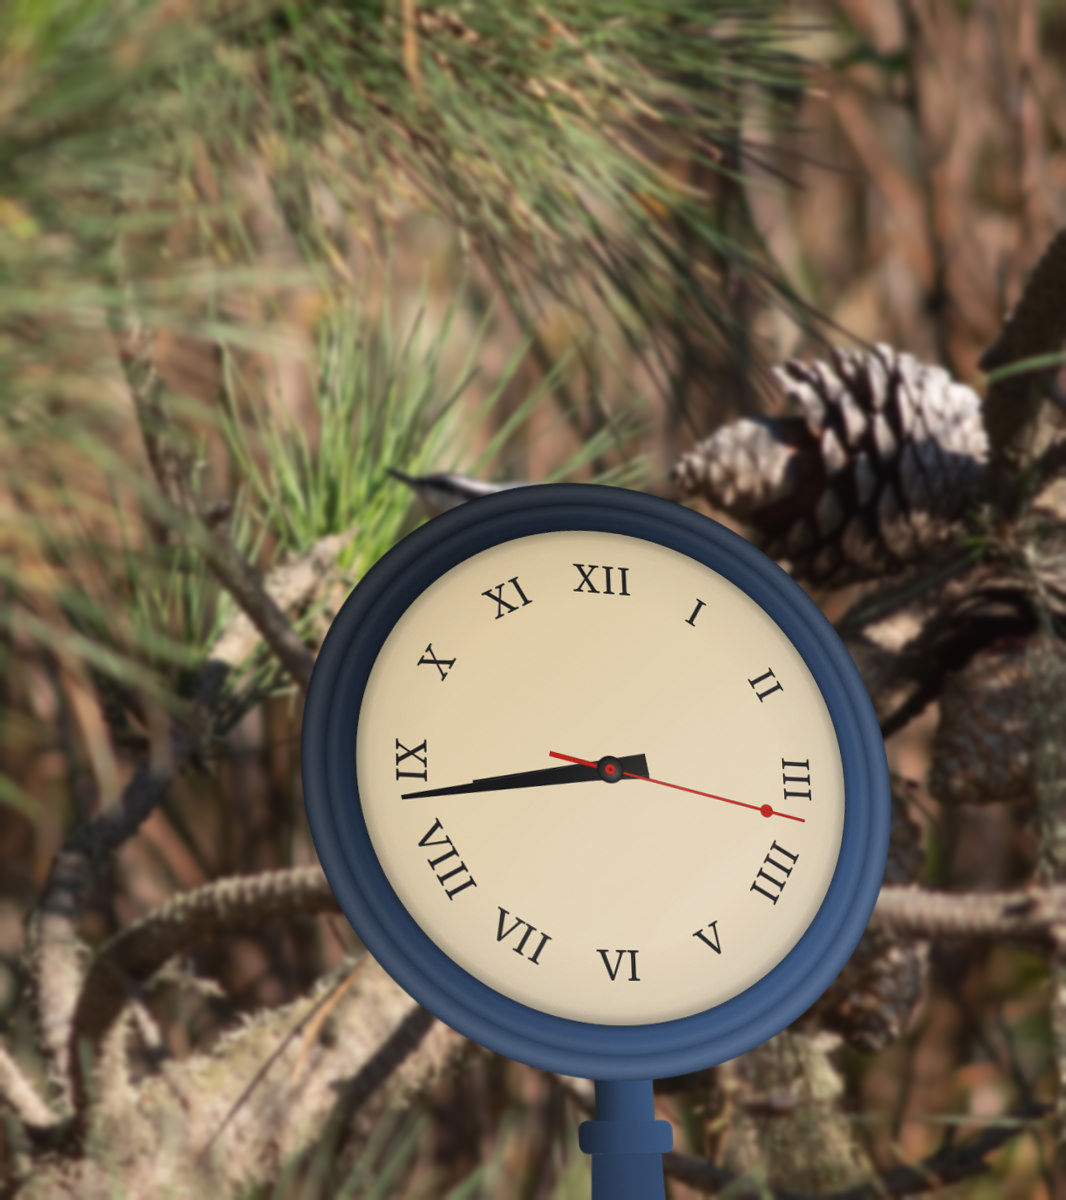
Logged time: 8,43,17
